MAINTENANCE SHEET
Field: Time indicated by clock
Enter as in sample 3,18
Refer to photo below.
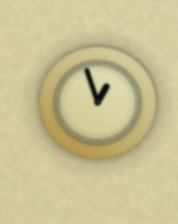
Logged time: 12,57
